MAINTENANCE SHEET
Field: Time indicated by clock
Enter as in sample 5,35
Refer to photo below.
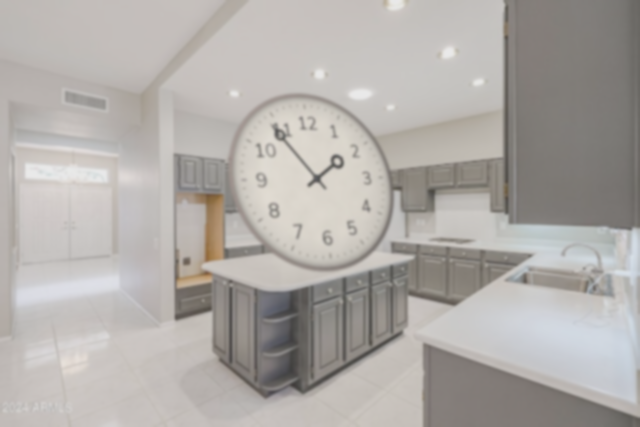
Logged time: 1,54
